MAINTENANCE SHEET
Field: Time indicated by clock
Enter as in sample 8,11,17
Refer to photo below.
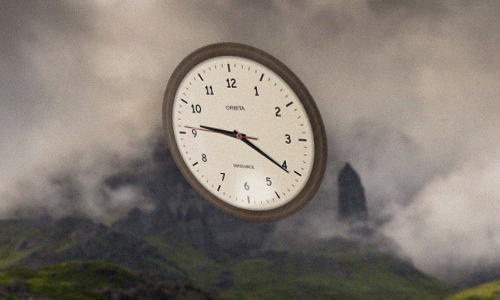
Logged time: 9,20,46
